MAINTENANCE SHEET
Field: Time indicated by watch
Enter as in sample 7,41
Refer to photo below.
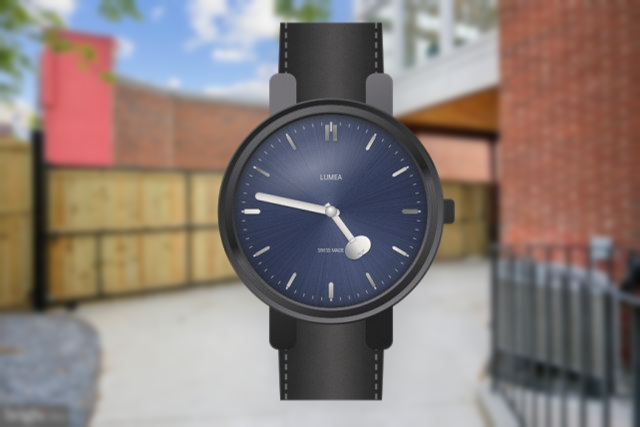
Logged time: 4,47
